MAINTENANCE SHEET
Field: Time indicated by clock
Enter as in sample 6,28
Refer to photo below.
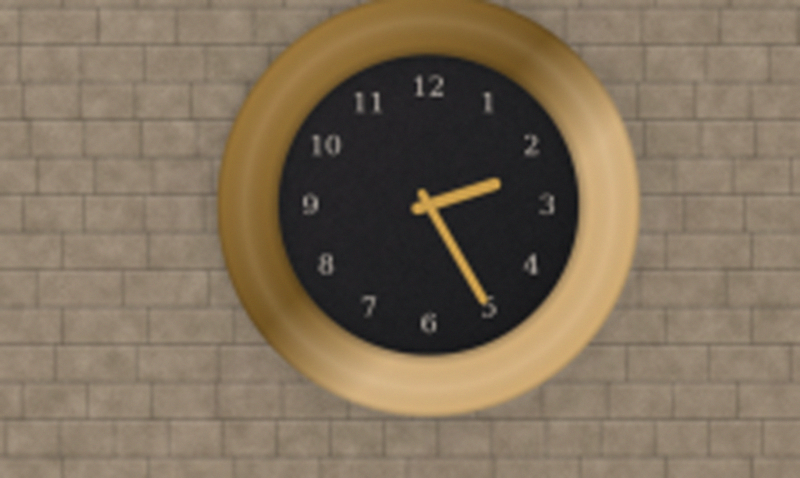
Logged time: 2,25
